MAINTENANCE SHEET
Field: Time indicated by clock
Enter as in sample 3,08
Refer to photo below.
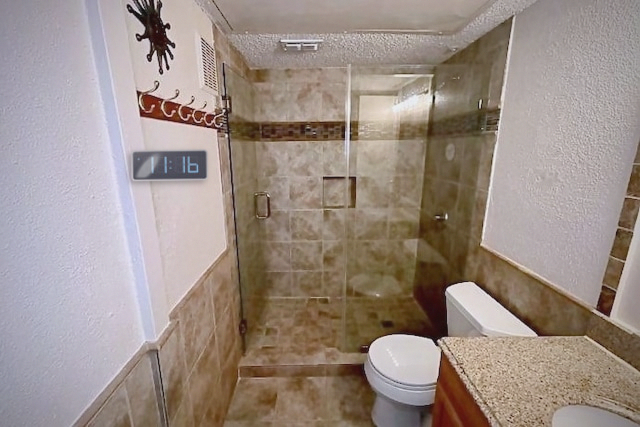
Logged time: 11,16
